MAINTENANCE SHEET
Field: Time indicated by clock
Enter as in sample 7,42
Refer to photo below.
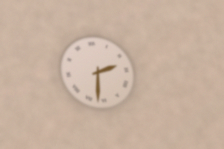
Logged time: 2,32
